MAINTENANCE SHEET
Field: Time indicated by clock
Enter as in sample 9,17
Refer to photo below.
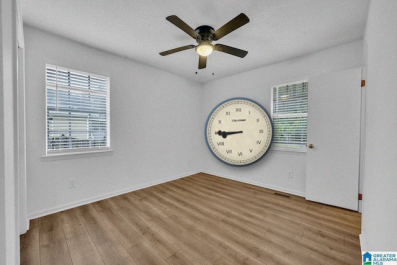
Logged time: 8,45
